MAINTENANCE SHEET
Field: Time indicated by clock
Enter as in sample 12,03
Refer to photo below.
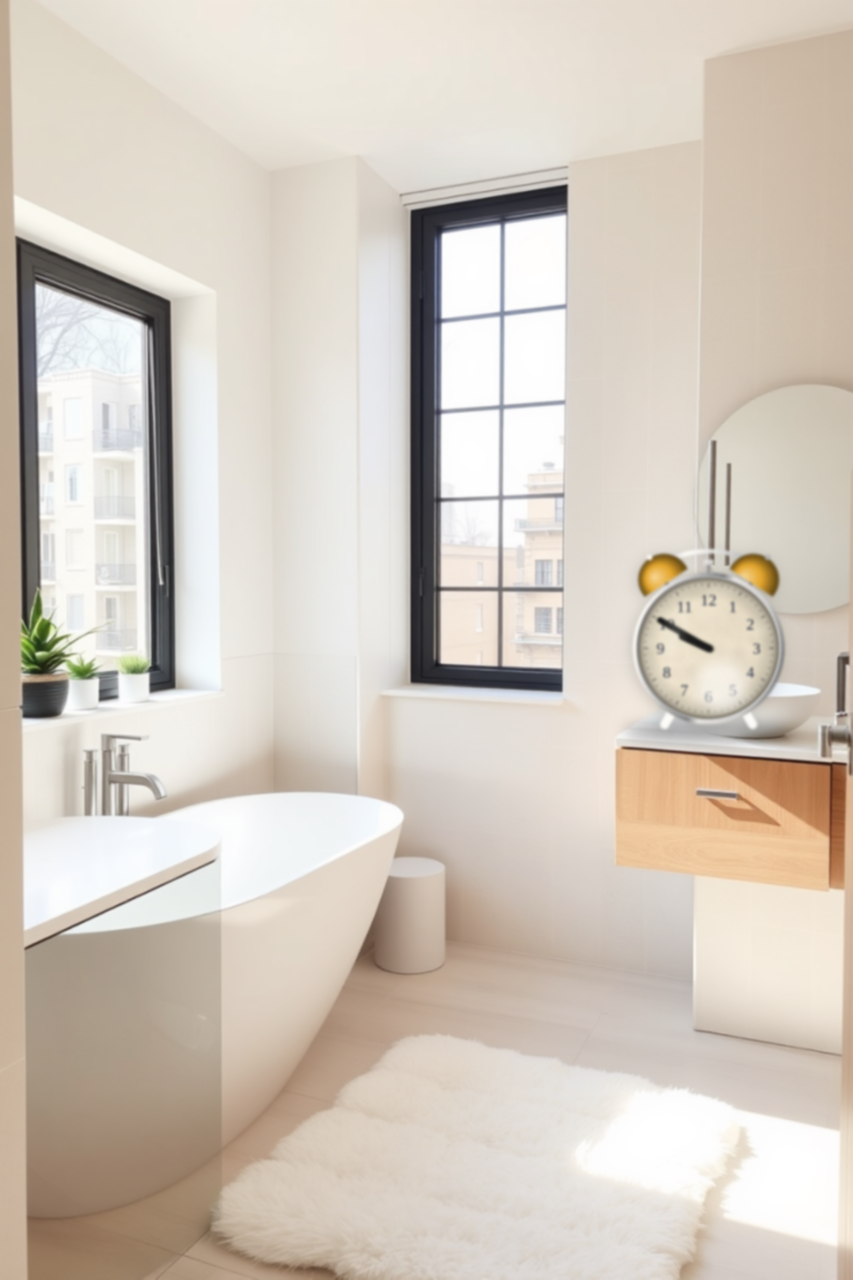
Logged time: 9,50
